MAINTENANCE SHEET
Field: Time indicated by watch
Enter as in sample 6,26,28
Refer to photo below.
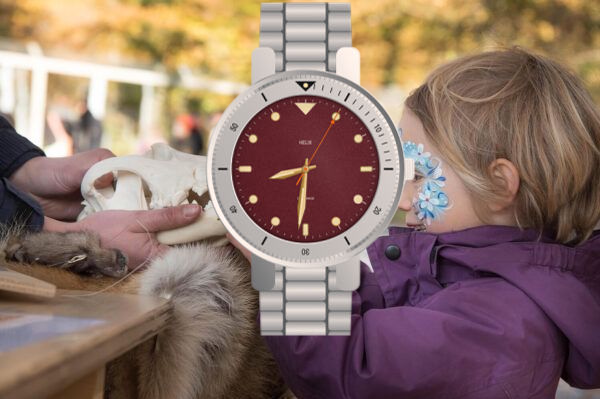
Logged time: 8,31,05
